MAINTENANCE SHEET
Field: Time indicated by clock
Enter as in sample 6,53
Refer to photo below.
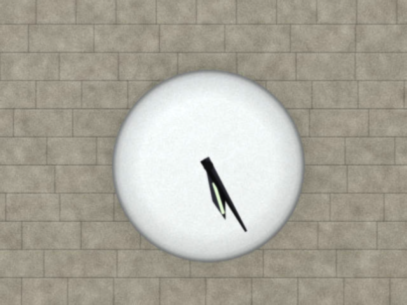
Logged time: 5,25
